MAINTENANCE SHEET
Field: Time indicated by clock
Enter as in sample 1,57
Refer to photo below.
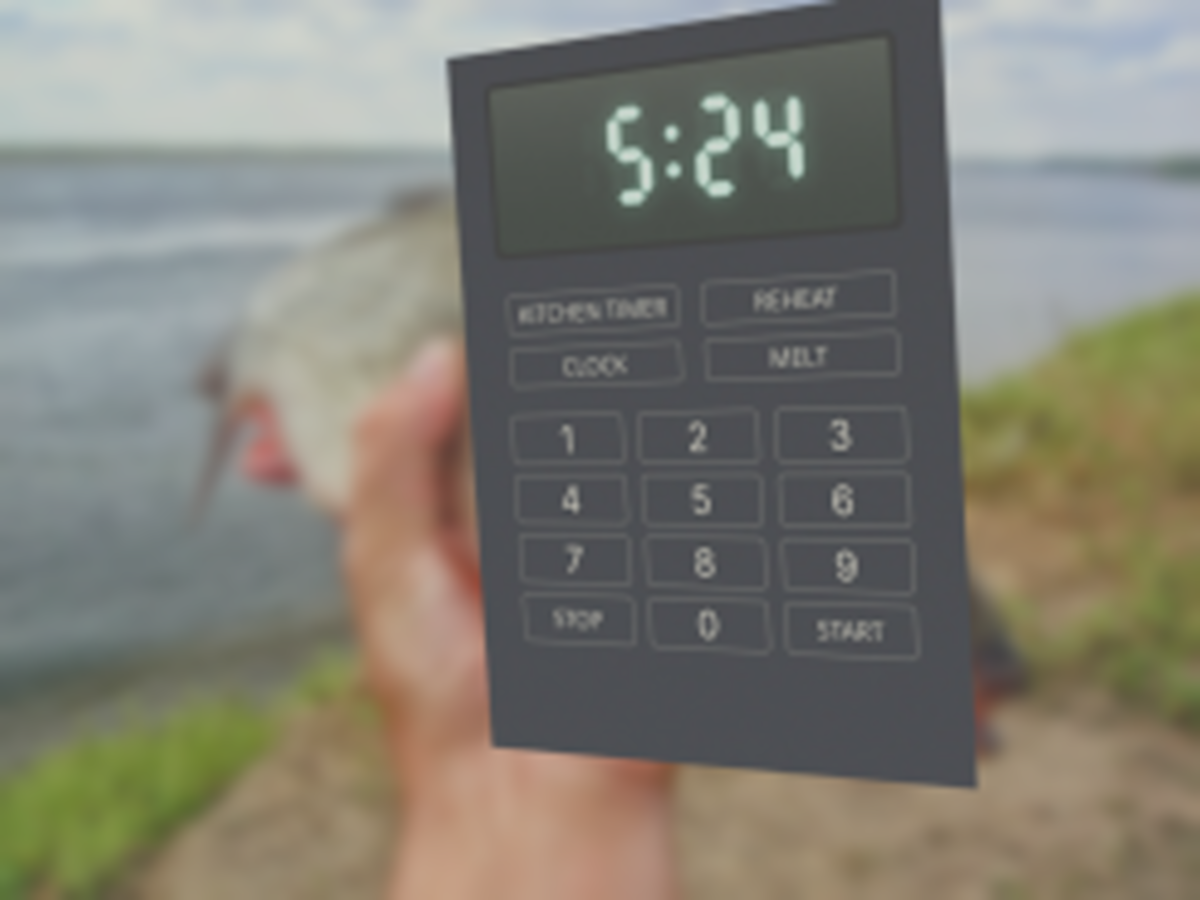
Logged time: 5,24
